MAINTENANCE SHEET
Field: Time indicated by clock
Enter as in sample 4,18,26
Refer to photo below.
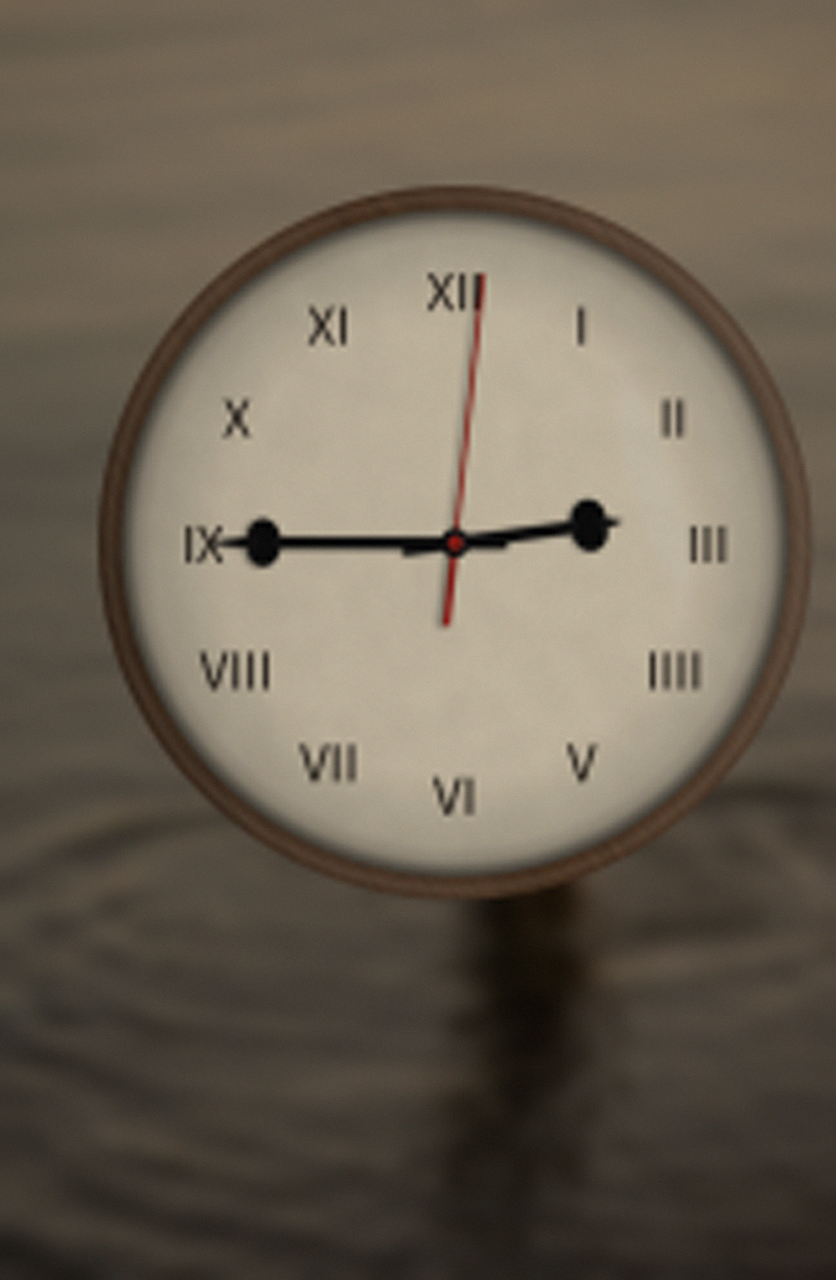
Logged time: 2,45,01
